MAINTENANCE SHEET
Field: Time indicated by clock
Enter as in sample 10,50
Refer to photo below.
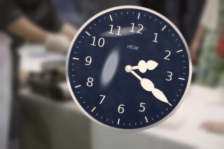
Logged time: 2,20
